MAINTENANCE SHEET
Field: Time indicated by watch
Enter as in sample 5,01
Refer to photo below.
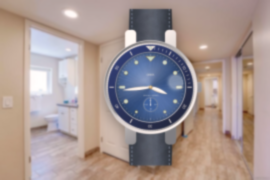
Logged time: 3,44
